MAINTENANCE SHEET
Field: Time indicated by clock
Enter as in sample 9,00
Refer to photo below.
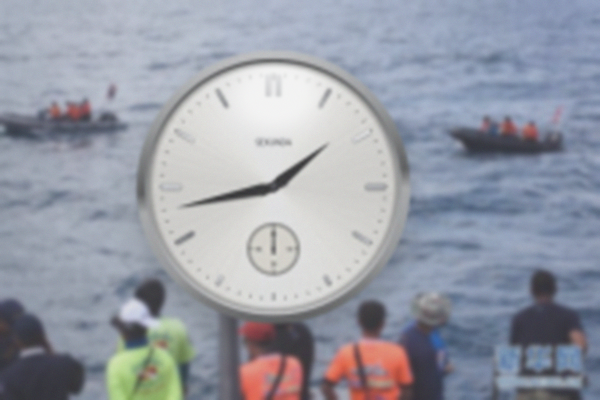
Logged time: 1,43
